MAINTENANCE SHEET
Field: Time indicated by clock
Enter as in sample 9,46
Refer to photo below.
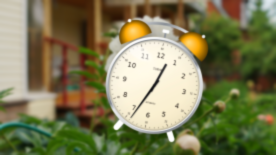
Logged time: 12,34
